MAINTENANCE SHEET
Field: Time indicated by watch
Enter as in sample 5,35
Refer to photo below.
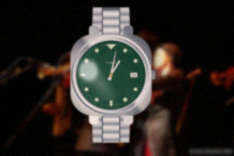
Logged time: 1,02
